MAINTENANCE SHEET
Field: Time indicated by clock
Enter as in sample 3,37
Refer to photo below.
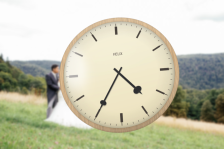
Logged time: 4,35
